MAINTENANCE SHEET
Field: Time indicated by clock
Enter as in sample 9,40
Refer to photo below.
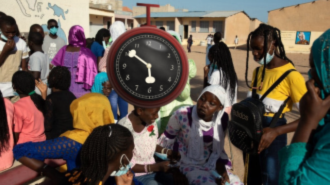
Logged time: 5,51
